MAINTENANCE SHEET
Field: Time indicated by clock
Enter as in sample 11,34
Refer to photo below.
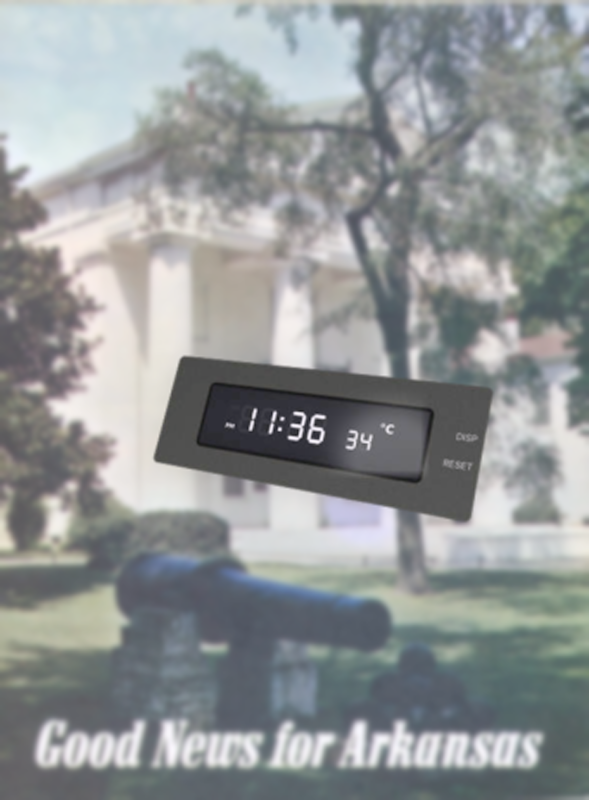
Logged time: 11,36
